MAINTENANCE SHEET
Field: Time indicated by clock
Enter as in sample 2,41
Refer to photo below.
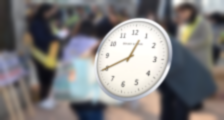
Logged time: 12,40
